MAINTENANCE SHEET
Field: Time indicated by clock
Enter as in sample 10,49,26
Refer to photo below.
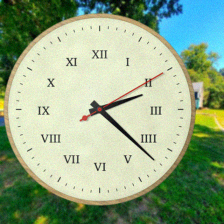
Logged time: 2,22,10
